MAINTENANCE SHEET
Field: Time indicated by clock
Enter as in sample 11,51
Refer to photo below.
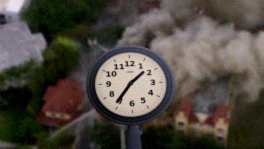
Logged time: 1,36
